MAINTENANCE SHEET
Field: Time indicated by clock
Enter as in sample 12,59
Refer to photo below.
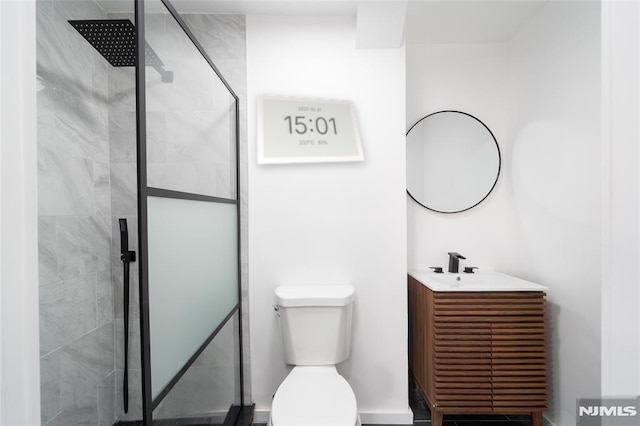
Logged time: 15,01
